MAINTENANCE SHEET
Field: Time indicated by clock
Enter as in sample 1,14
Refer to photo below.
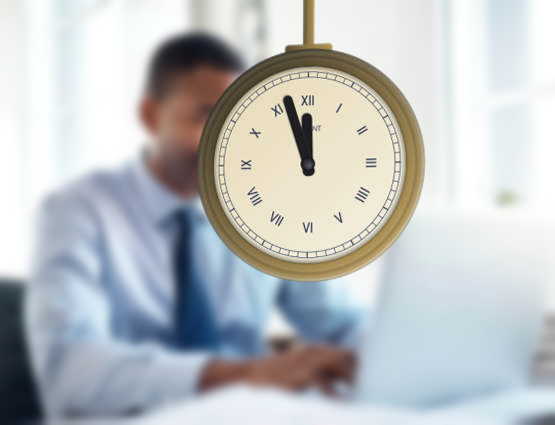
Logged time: 11,57
